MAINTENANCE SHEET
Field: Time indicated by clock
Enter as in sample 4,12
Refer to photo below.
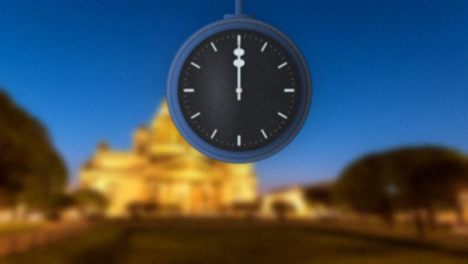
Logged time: 12,00
